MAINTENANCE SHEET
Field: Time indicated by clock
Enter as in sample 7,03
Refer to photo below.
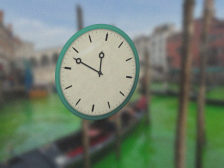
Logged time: 11,48
